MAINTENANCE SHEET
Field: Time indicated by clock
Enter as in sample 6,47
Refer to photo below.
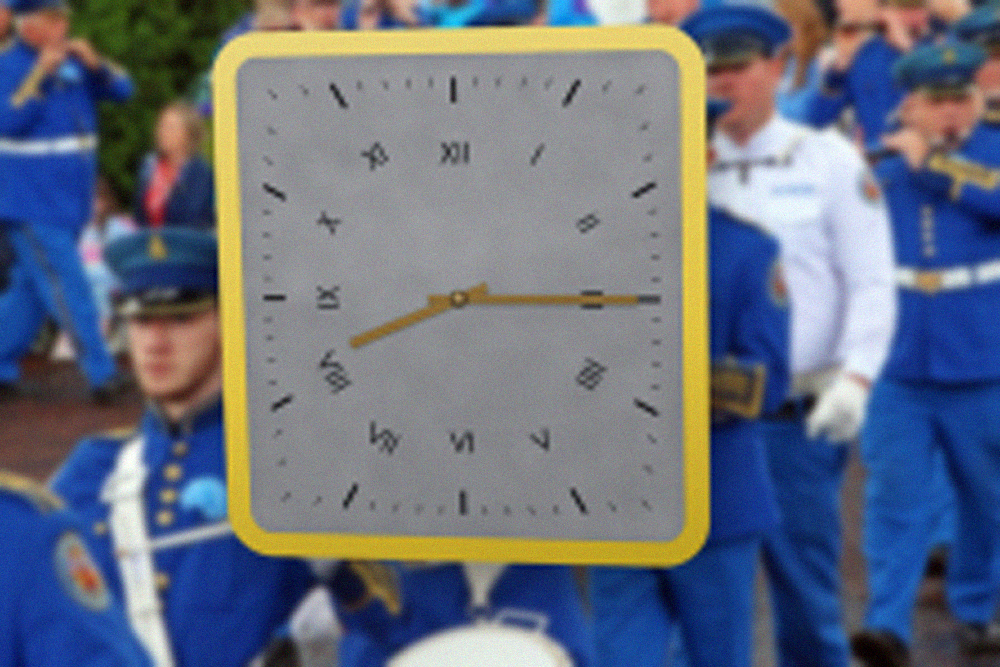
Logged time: 8,15
